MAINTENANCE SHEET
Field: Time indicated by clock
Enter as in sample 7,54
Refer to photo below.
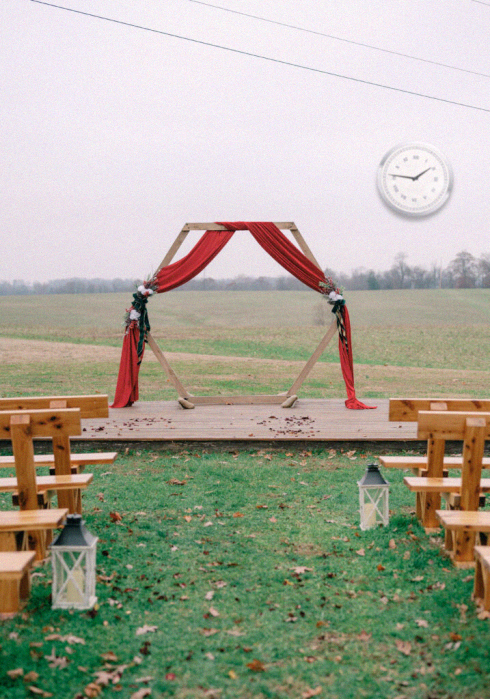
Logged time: 1,46
